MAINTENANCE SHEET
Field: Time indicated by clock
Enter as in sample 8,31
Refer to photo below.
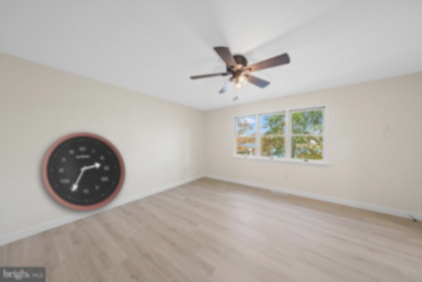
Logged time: 2,35
